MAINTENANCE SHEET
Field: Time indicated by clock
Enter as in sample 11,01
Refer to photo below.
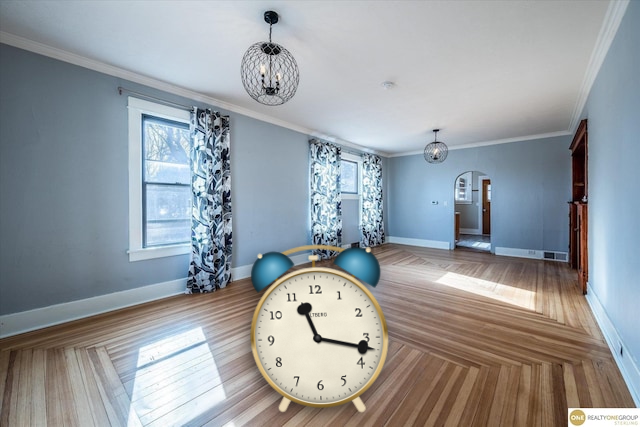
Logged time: 11,17
